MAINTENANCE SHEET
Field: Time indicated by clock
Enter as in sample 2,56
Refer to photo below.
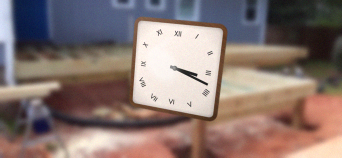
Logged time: 3,18
